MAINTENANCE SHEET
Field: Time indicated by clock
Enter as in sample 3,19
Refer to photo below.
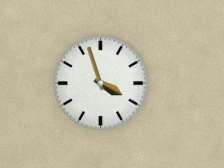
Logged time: 3,57
